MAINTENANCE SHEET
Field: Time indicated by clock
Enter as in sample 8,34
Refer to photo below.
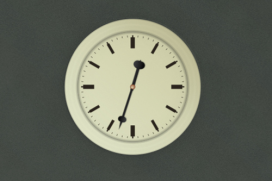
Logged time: 12,33
